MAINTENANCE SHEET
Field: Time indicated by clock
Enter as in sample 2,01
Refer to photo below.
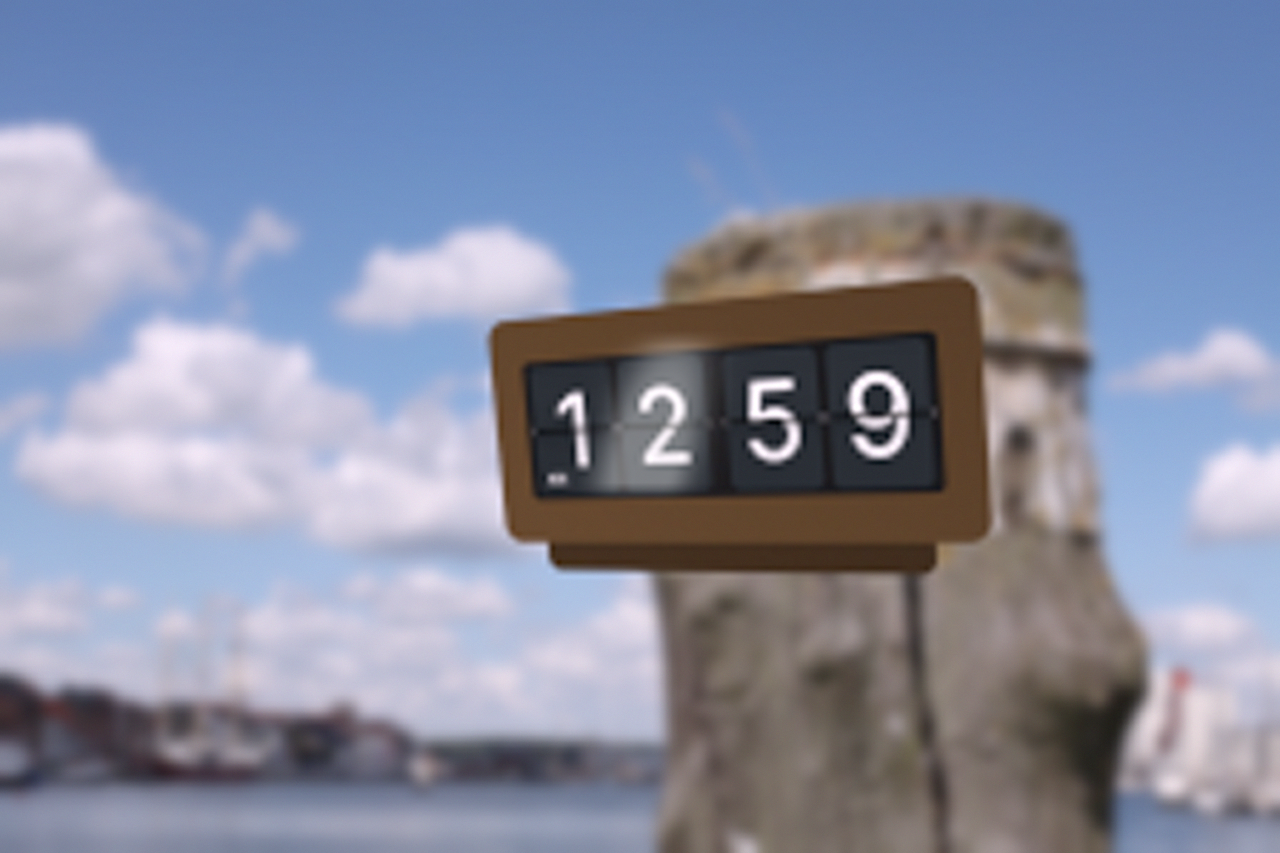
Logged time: 12,59
